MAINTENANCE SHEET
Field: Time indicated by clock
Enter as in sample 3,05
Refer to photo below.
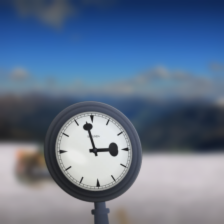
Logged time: 2,58
